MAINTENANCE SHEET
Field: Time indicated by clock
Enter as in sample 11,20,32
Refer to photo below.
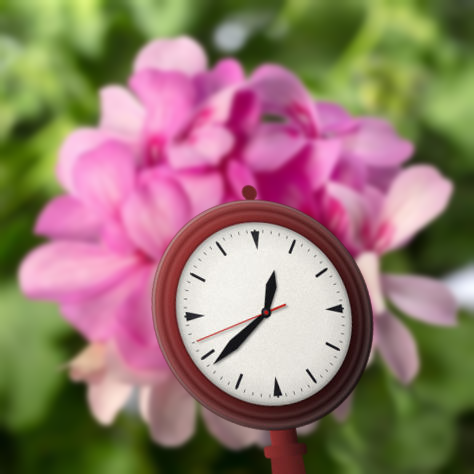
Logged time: 12,38,42
